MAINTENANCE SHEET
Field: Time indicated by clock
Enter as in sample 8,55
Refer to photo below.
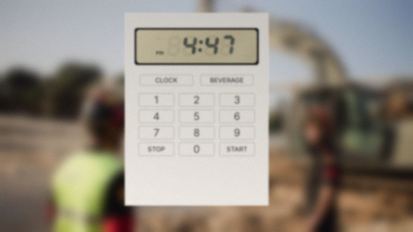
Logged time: 4,47
